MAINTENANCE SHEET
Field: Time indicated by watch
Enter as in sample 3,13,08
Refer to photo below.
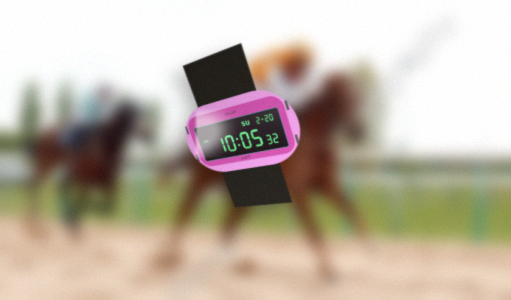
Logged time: 10,05,32
